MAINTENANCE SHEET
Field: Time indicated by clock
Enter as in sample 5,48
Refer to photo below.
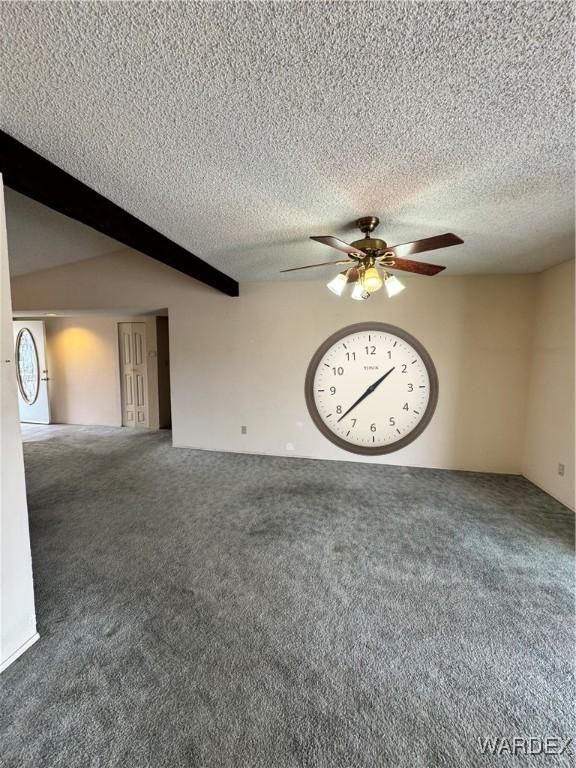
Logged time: 1,38
